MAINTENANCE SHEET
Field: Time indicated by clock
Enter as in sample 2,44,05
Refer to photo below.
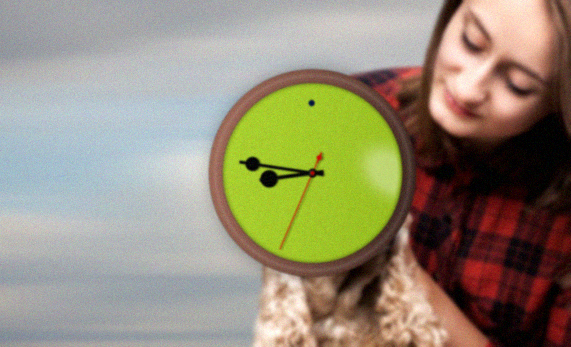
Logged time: 8,46,34
